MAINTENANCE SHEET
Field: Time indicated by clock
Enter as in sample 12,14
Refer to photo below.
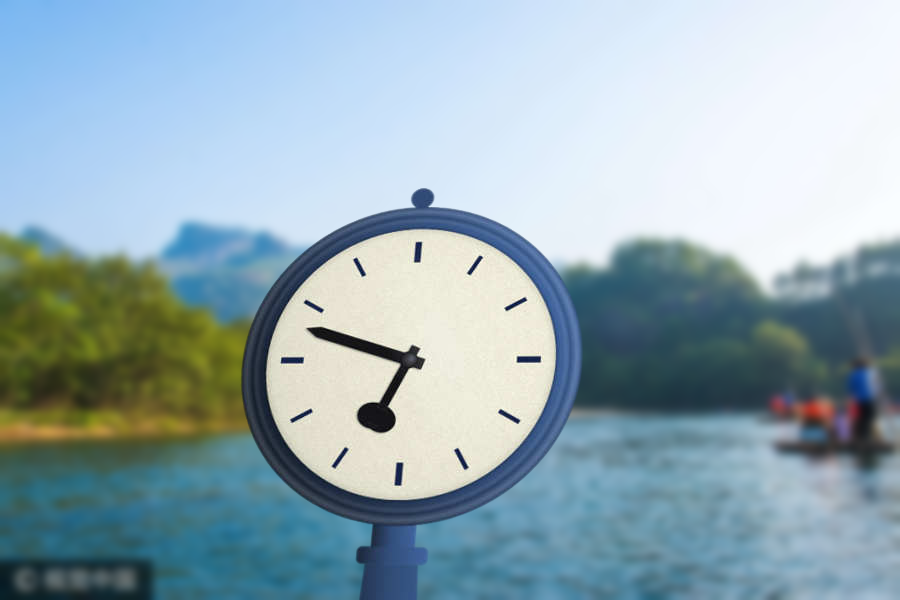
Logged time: 6,48
